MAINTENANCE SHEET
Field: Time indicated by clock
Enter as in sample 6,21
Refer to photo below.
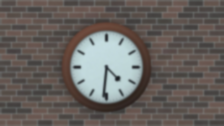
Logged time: 4,31
